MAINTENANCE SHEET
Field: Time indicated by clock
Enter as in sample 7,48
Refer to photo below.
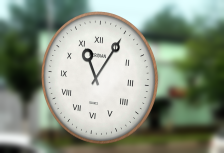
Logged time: 11,05
